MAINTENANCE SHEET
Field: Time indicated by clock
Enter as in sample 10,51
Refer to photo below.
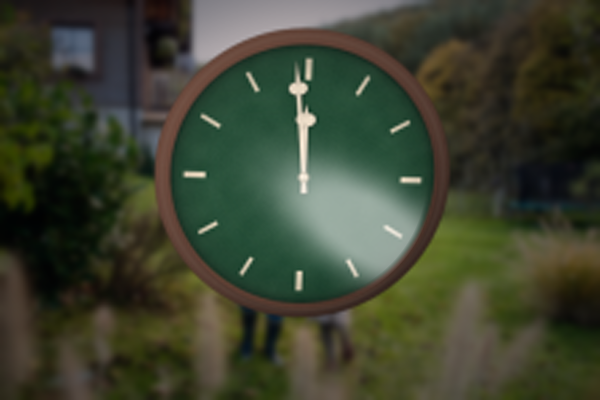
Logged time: 11,59
